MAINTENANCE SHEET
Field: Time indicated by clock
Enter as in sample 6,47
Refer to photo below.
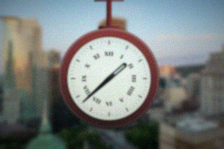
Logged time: 1,38
